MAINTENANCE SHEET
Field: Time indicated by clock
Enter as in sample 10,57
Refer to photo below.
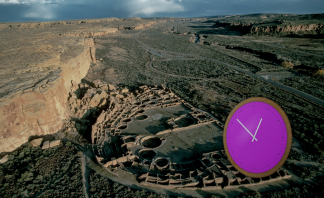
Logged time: 12,52
